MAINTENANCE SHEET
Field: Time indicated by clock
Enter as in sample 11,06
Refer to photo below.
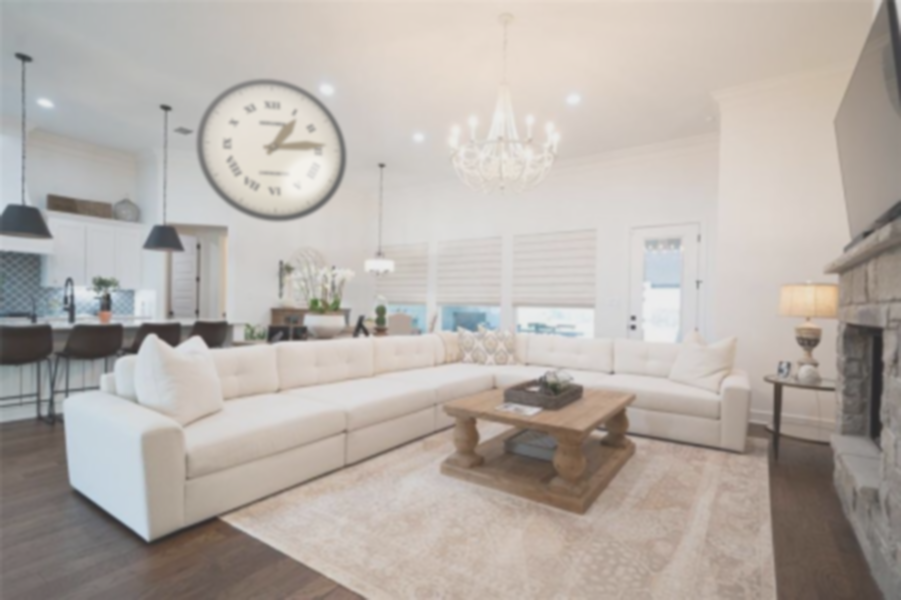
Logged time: 1,14
